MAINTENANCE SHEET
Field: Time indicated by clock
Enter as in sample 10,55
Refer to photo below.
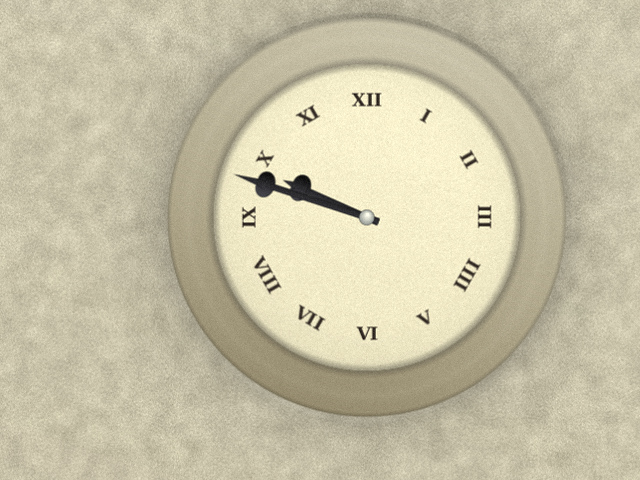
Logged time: 9,48
